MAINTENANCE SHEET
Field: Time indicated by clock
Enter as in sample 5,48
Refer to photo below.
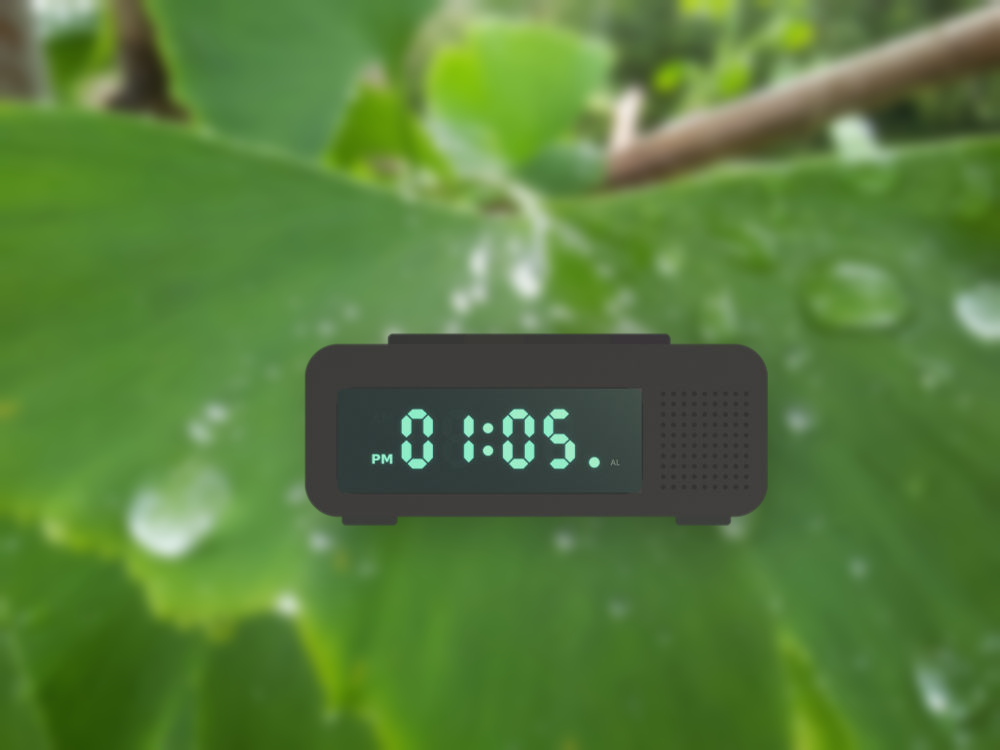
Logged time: 1,05
